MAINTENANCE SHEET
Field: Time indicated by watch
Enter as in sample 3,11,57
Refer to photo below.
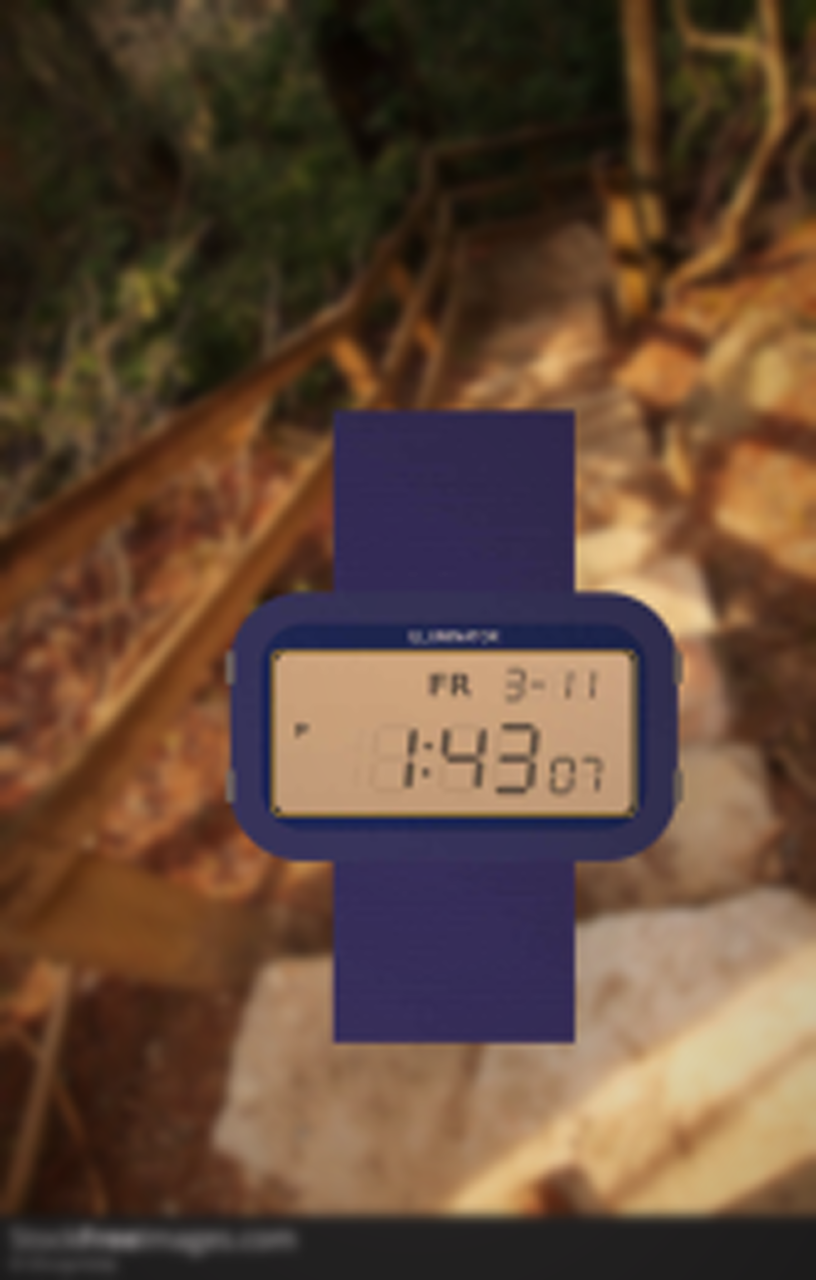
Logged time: 1,43,07
